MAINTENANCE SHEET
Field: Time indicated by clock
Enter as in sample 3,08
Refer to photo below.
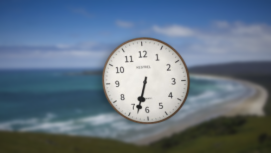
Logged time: 6,33
